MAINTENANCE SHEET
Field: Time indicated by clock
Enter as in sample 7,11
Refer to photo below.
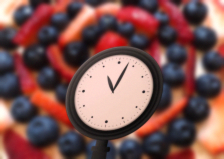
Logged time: 11,03
